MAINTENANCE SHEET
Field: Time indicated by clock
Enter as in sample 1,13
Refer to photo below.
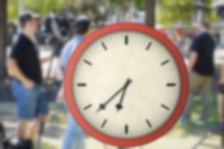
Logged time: 6,38
